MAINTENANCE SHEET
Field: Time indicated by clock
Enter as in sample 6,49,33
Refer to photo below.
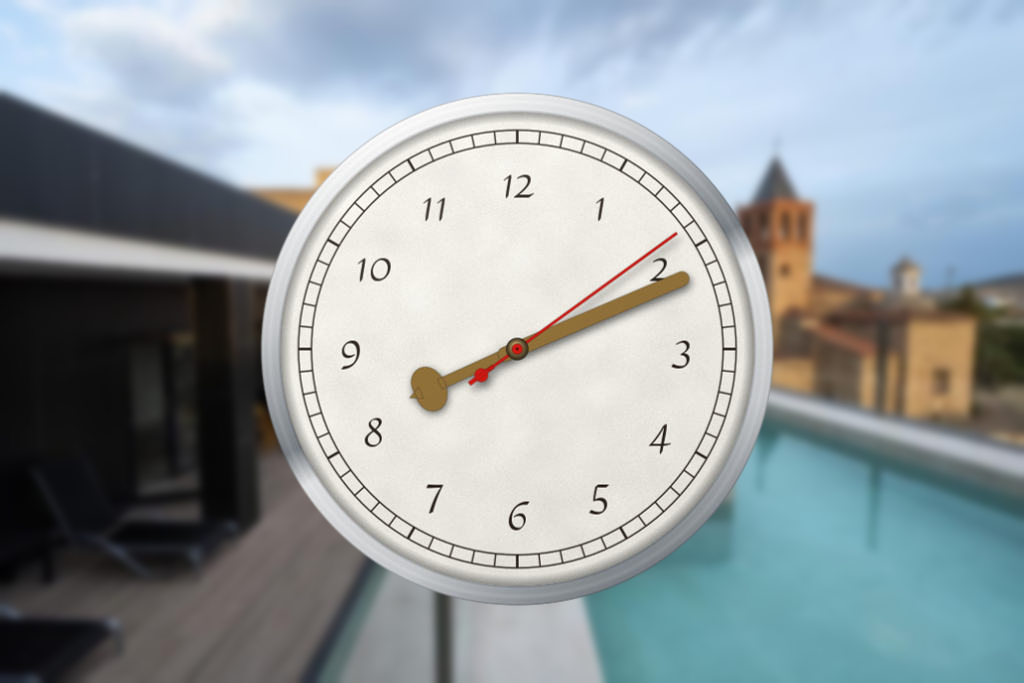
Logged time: 8,11,09
